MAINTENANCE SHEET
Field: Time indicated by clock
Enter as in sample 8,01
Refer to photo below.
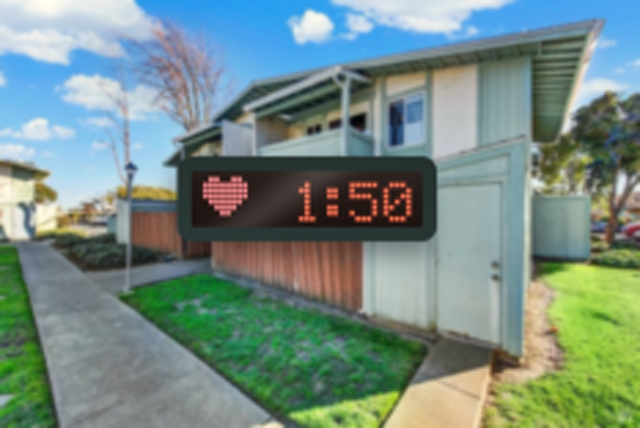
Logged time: 1,50
